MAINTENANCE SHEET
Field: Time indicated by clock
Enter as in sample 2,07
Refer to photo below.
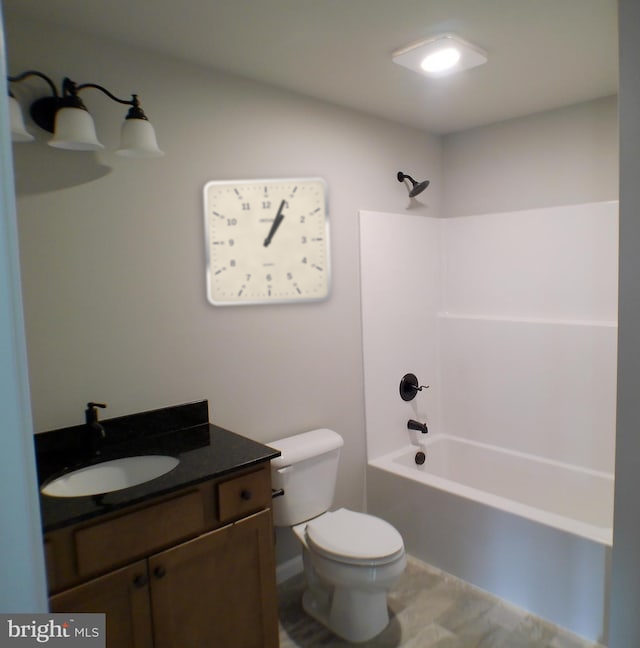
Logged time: 1,04
